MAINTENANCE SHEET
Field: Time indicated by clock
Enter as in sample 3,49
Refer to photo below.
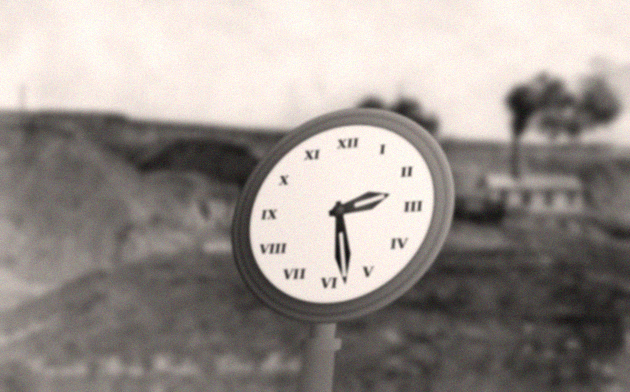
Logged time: 2,28
